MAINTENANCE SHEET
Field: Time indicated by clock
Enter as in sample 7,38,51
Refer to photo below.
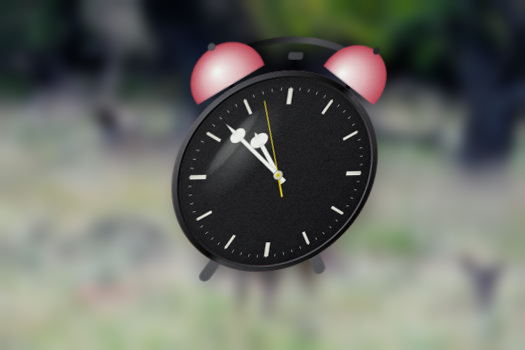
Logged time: 10,51,57
